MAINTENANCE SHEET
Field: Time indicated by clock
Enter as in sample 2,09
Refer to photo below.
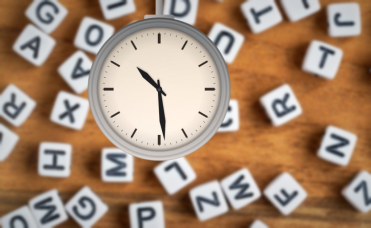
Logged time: 10,29
